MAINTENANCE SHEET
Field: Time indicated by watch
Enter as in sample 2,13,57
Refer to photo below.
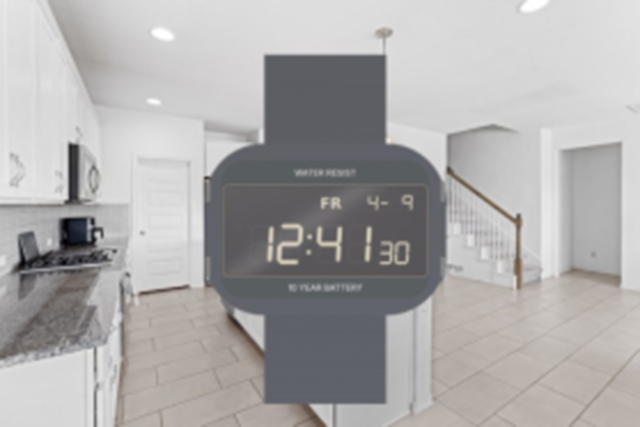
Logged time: 12,41,30
